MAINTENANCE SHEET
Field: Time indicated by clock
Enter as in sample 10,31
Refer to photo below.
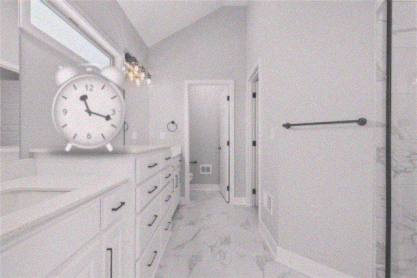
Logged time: 11,18
